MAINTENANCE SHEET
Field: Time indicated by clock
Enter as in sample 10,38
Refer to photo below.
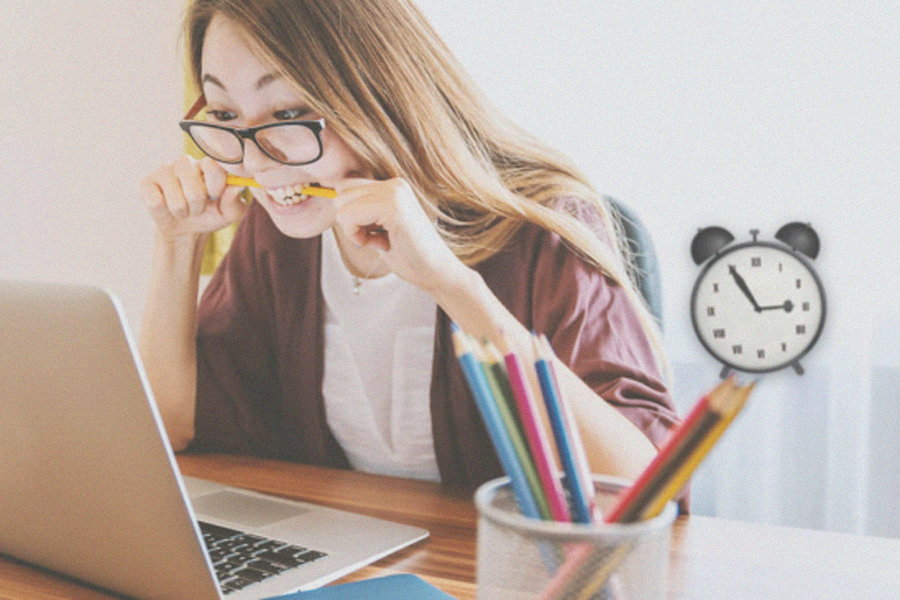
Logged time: 2,55
